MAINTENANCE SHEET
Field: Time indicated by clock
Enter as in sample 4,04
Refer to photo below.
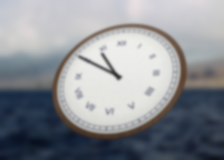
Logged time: 10,50
